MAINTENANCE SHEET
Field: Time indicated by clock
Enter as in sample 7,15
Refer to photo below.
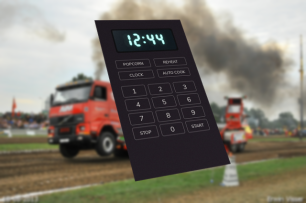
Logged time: 12,44
